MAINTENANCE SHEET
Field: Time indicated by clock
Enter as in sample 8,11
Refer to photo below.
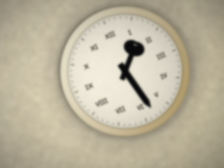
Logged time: 1,28
